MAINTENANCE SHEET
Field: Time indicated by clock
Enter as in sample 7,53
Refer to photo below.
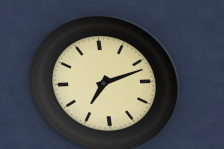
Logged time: 7,12
